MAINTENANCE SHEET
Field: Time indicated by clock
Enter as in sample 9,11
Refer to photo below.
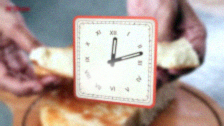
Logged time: 12,12
